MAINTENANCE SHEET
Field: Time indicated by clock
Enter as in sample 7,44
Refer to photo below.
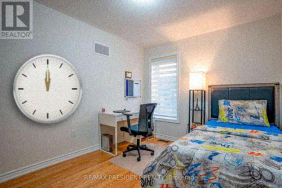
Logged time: 12,00
